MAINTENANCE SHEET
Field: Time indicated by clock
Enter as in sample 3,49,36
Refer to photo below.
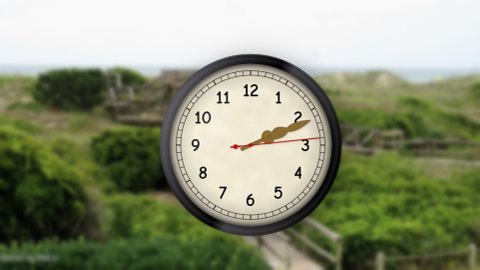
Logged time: 2,11,14
